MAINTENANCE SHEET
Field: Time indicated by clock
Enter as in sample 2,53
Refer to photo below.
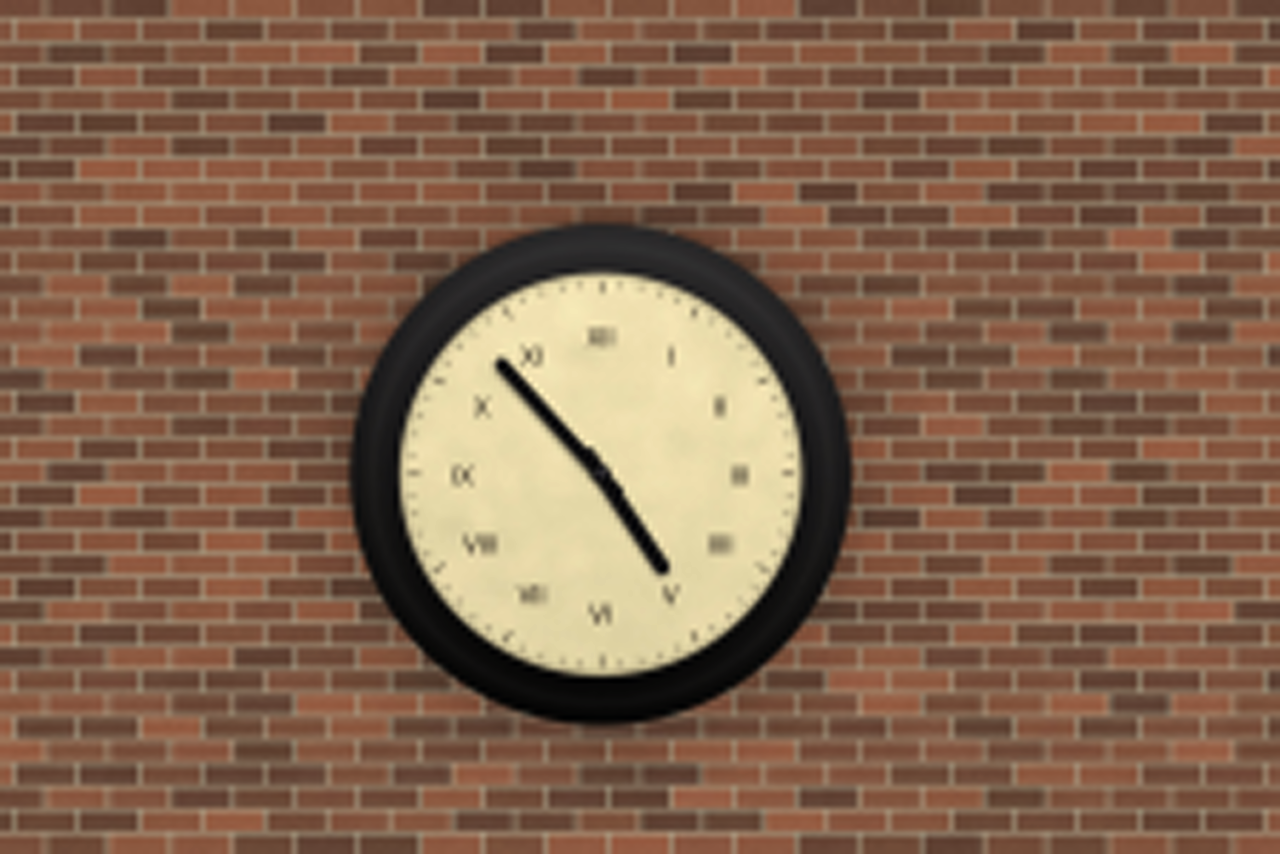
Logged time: 4,53
